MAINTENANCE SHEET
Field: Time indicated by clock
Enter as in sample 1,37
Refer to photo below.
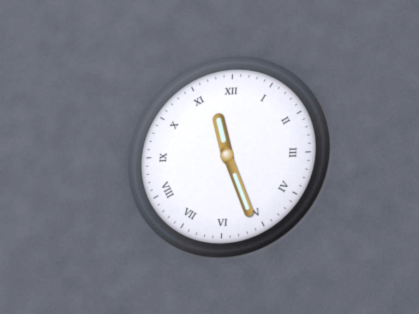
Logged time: 11,26
